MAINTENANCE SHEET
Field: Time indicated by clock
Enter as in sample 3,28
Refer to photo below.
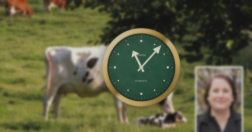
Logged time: 11,07
